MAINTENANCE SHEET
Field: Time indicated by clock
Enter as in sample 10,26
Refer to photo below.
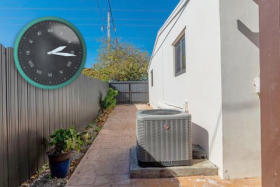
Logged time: 2,16
